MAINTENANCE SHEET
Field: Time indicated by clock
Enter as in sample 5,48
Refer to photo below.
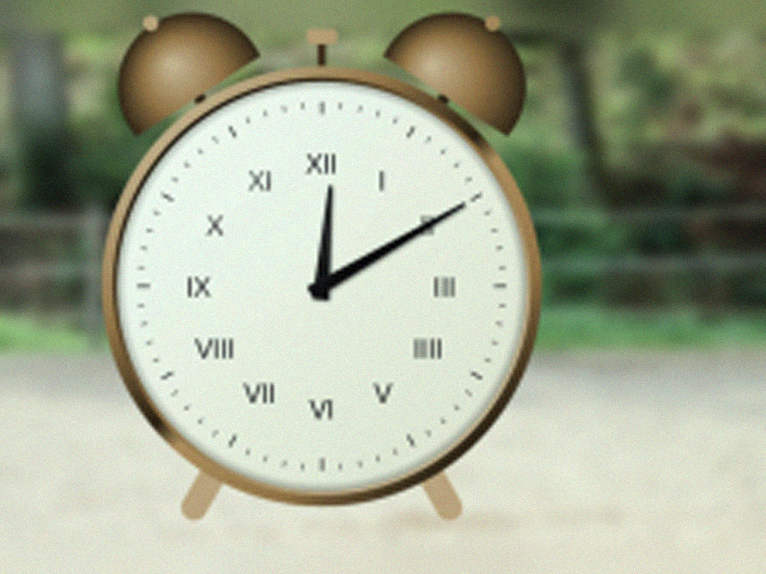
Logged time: 12,10
